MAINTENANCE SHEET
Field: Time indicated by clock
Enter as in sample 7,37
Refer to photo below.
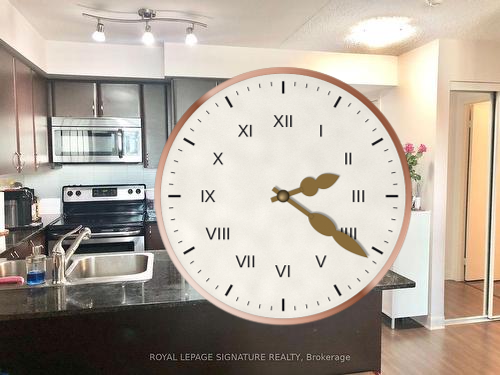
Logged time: 2,21
